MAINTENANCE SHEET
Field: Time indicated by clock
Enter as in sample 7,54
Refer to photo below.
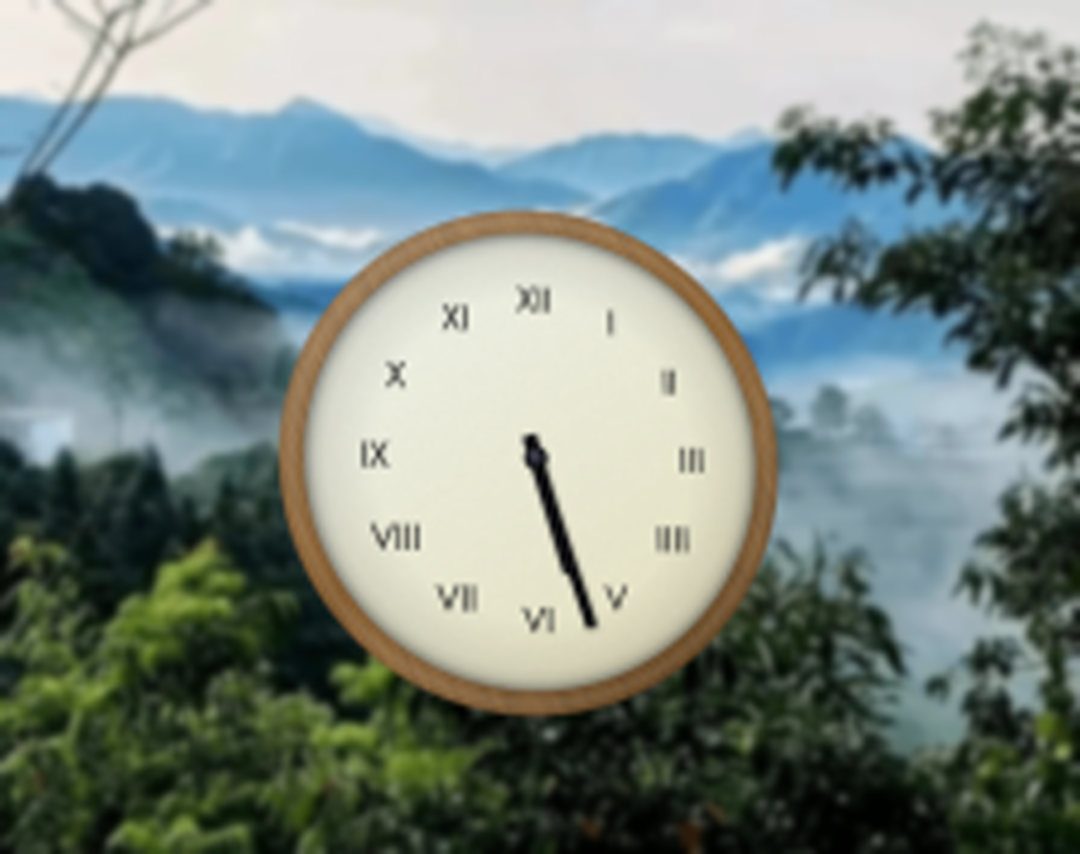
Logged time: 5,27
